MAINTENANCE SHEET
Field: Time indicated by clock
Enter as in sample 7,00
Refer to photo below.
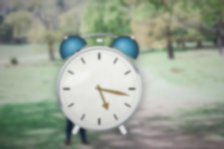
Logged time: 5,17
